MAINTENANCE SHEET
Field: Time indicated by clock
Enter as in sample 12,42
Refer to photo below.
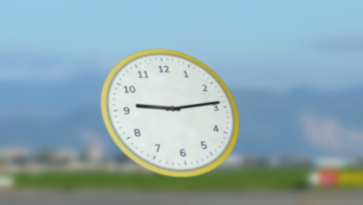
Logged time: 9,14
